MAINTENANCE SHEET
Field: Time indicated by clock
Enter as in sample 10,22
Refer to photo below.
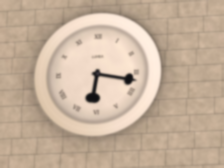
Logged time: 6,17
